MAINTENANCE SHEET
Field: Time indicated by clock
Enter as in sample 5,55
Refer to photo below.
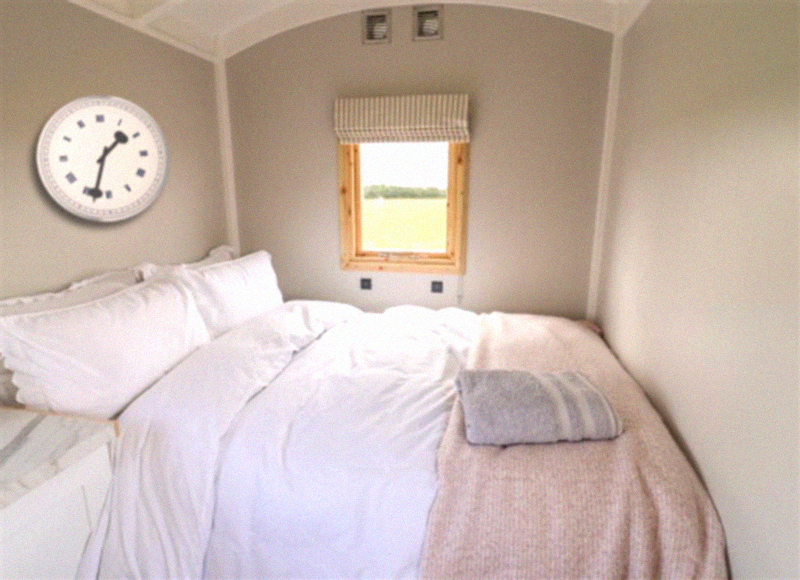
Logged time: 1,33
